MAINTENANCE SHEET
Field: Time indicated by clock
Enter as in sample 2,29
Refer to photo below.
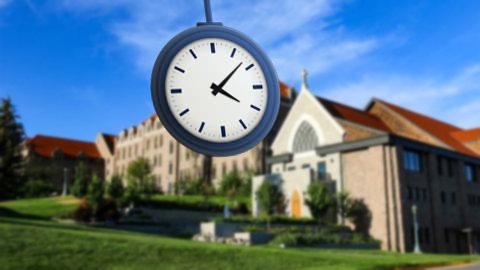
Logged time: 4,08
